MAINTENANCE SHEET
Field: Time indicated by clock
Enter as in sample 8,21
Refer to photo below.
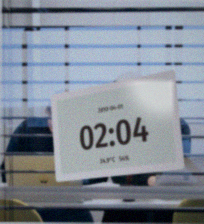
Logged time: 2,04
